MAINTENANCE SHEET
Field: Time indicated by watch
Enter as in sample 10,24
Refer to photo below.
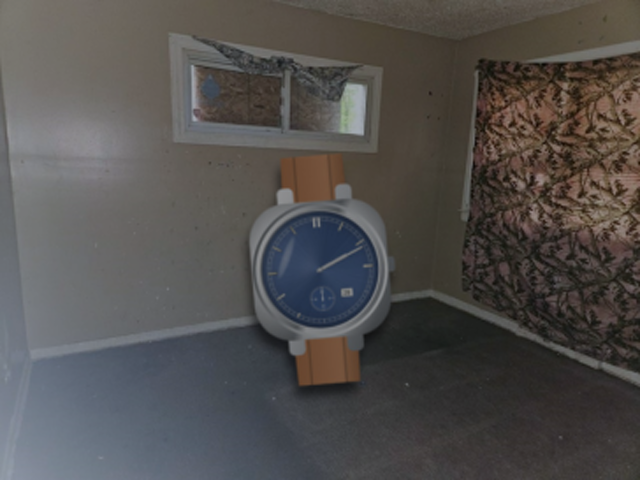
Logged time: 2,11
